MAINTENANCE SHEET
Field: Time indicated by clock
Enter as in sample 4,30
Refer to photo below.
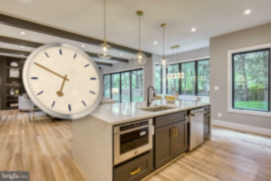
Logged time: 6,50
